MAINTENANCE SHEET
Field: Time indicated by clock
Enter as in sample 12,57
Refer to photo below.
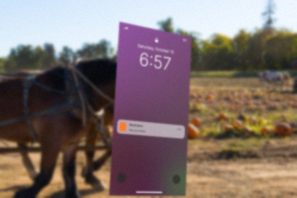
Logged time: 6,57
